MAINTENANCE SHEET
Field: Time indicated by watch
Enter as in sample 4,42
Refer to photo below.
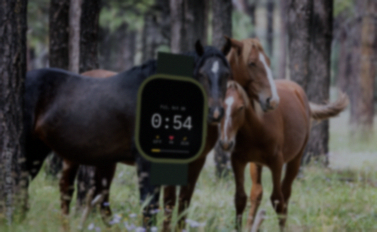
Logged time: 0,54
